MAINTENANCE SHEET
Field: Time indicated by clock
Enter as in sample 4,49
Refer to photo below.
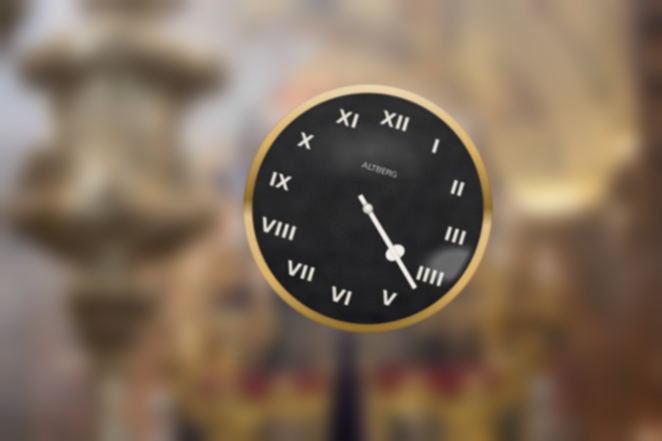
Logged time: 4,22
